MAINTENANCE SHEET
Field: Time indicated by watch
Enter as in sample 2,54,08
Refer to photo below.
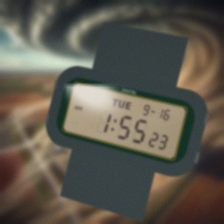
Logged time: 1,55,23
